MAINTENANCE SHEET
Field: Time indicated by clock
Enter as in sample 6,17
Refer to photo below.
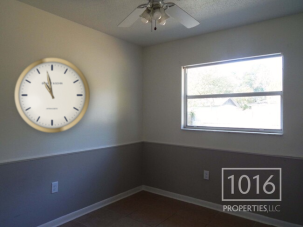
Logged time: 10,58
